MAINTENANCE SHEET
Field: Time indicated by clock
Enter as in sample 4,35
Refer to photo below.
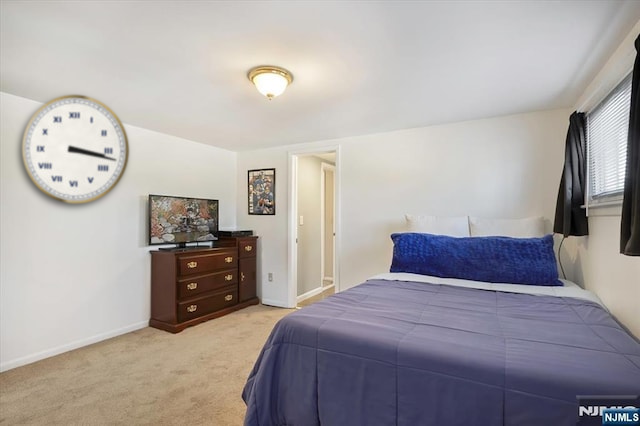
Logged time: 3,17
